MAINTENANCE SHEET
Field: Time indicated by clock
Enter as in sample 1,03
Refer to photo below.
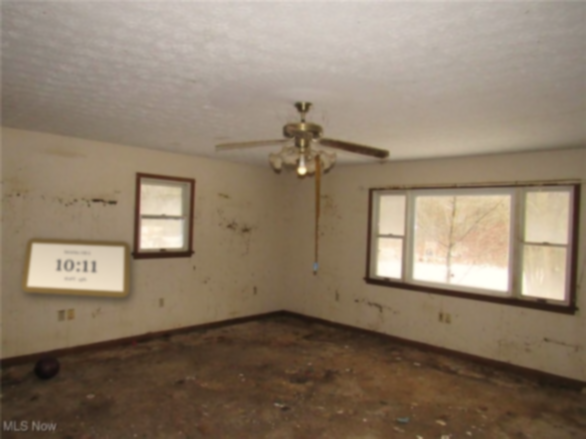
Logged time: 10,11
